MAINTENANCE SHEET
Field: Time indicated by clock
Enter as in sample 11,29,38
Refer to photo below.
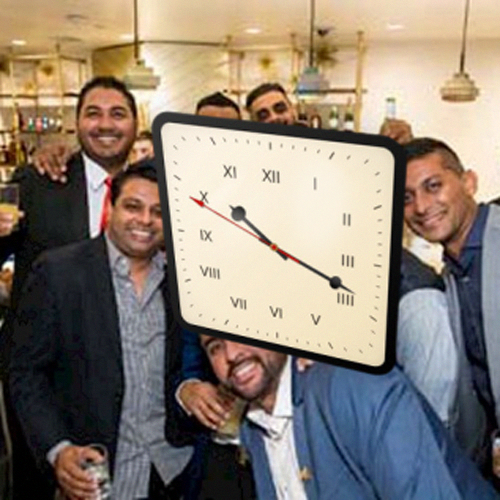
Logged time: 10,18,49
